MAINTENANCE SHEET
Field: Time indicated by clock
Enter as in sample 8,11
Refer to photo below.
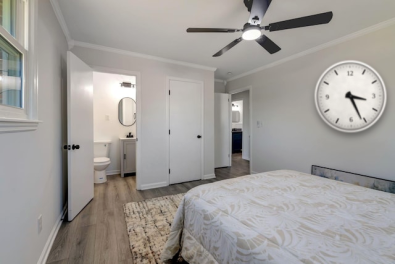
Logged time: 3,26
